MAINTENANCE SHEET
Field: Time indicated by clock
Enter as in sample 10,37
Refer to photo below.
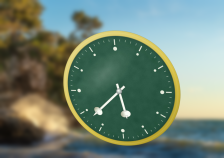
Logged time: 5,38
